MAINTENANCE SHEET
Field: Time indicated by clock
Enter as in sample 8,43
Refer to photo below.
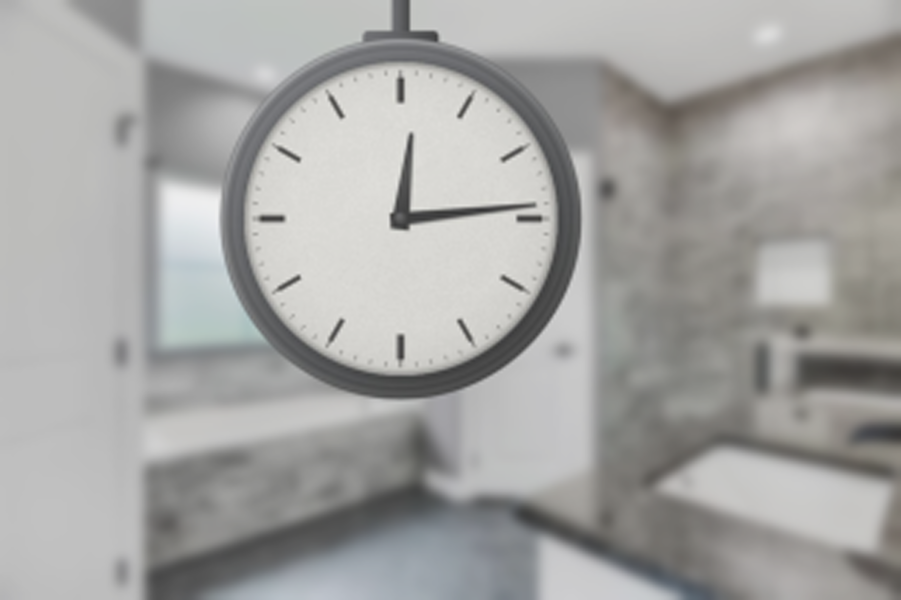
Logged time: 12,14
